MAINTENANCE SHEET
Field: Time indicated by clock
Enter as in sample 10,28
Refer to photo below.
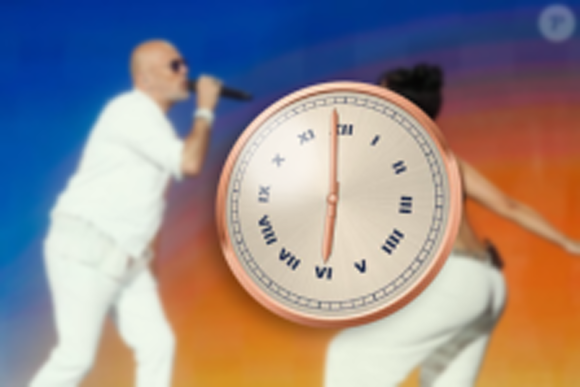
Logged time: 5,59
